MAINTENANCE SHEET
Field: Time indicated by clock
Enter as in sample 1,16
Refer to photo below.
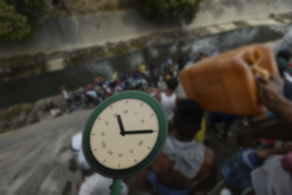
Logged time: 11,15
